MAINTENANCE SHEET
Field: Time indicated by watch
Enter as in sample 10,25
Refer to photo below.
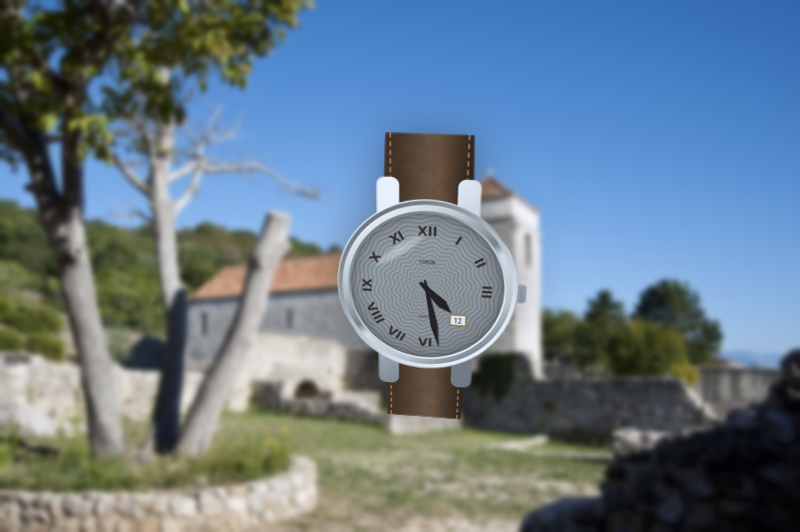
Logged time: 4,28
